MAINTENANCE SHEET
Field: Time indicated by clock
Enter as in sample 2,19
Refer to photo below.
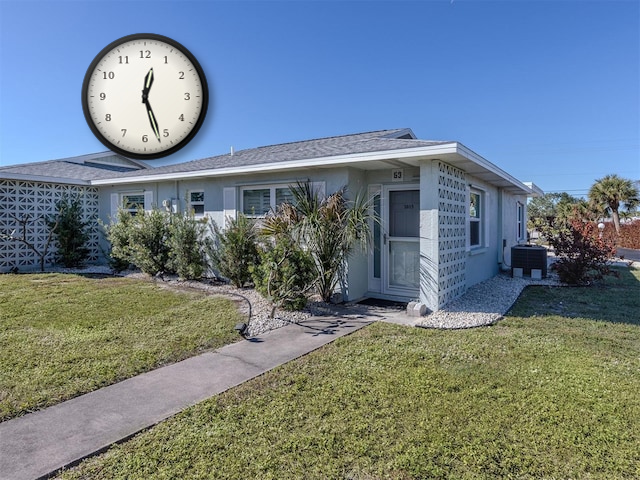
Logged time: 12,27
